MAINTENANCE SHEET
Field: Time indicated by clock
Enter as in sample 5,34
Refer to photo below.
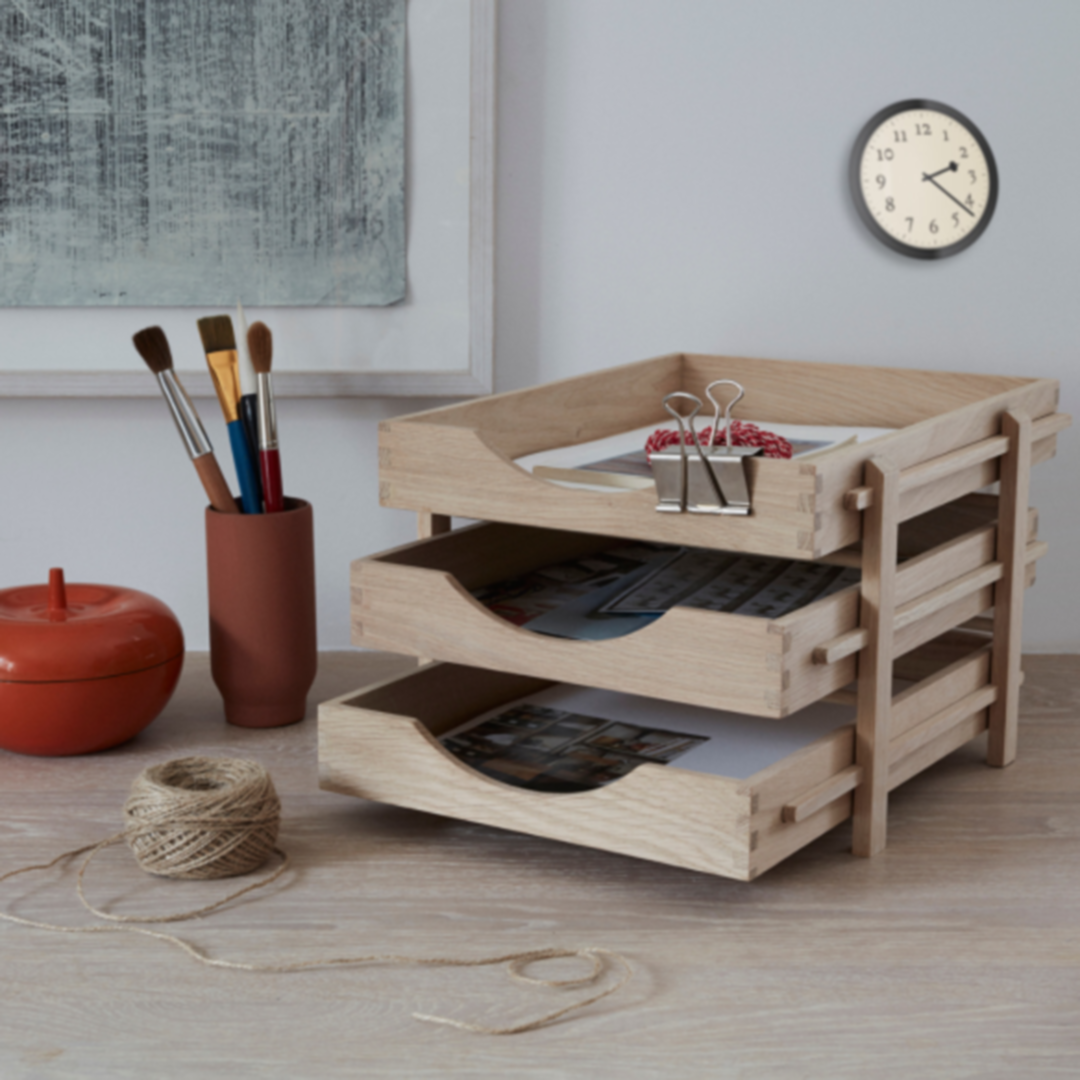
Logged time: 2,22
